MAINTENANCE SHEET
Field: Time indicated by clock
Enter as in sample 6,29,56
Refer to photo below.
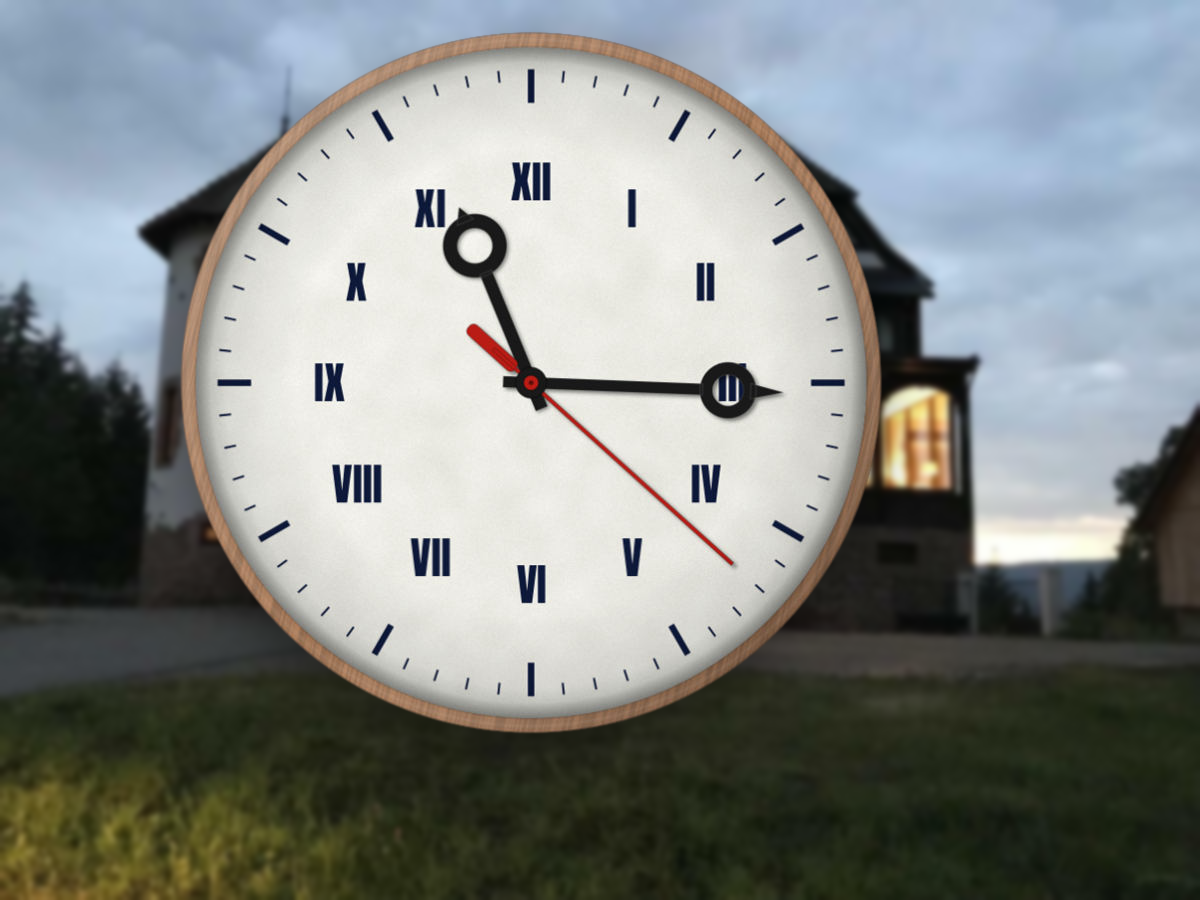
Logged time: 11,15,22
